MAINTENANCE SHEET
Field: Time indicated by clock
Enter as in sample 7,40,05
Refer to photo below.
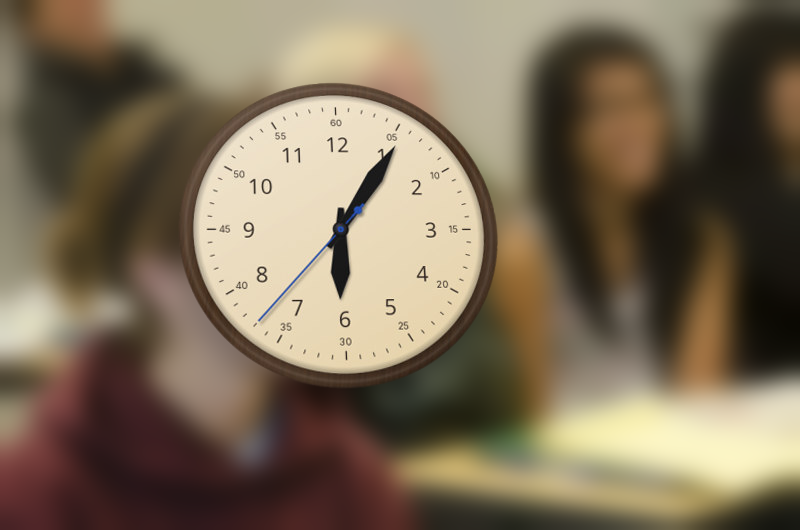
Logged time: 6,05,37
